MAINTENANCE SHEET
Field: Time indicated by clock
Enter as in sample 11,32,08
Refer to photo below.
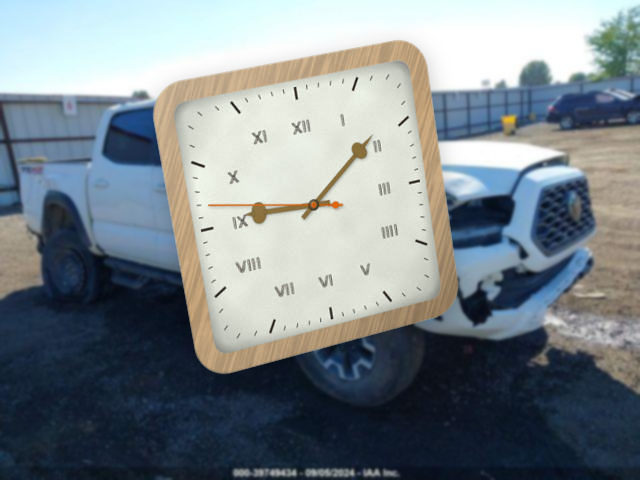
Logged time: 9,08,47
